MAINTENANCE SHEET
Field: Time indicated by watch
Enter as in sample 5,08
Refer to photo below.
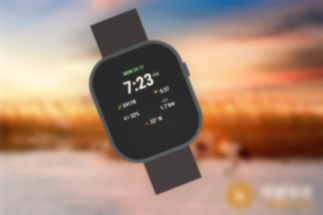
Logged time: 7,23
